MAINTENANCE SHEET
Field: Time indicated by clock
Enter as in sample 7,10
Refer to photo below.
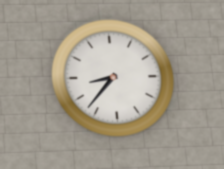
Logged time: 8,37
